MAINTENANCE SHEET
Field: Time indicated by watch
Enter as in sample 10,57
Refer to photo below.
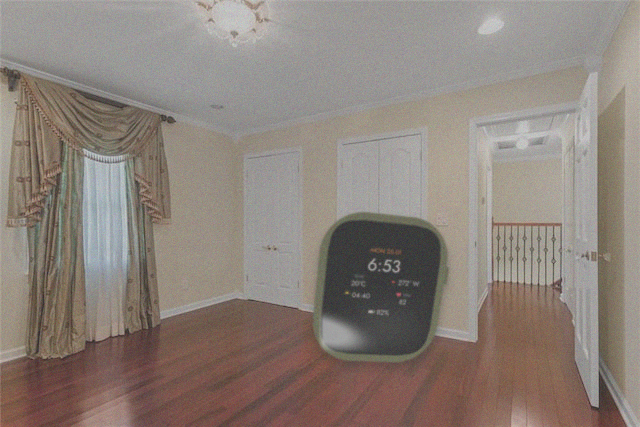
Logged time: 6,53
